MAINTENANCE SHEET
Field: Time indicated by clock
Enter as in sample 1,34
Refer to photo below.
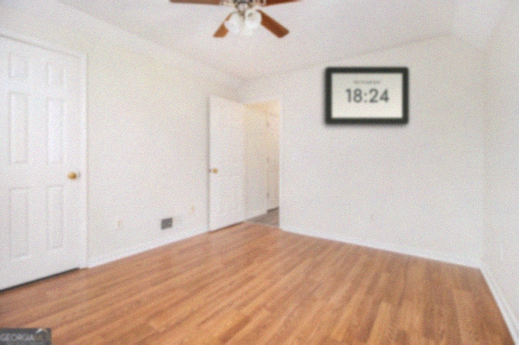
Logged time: 18,24
